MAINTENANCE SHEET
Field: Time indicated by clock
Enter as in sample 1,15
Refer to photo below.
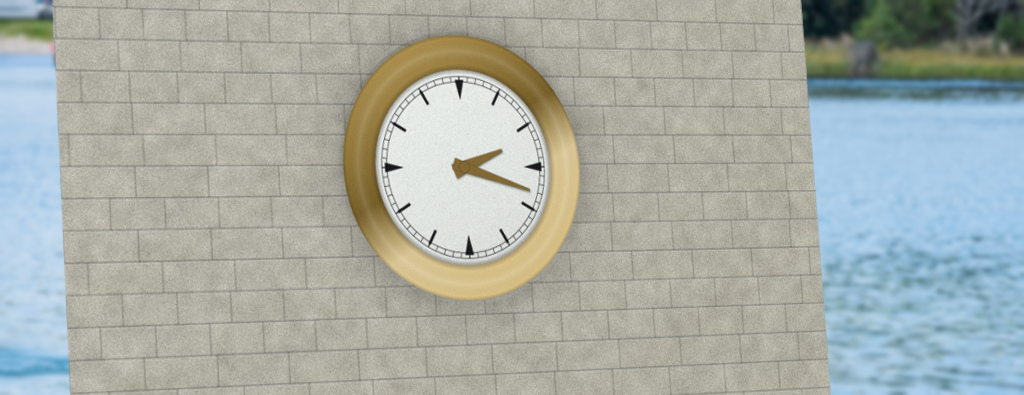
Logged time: 2,18
